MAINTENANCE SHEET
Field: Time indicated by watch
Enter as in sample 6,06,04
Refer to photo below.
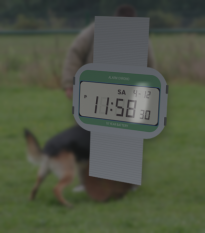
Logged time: 11,58,30
